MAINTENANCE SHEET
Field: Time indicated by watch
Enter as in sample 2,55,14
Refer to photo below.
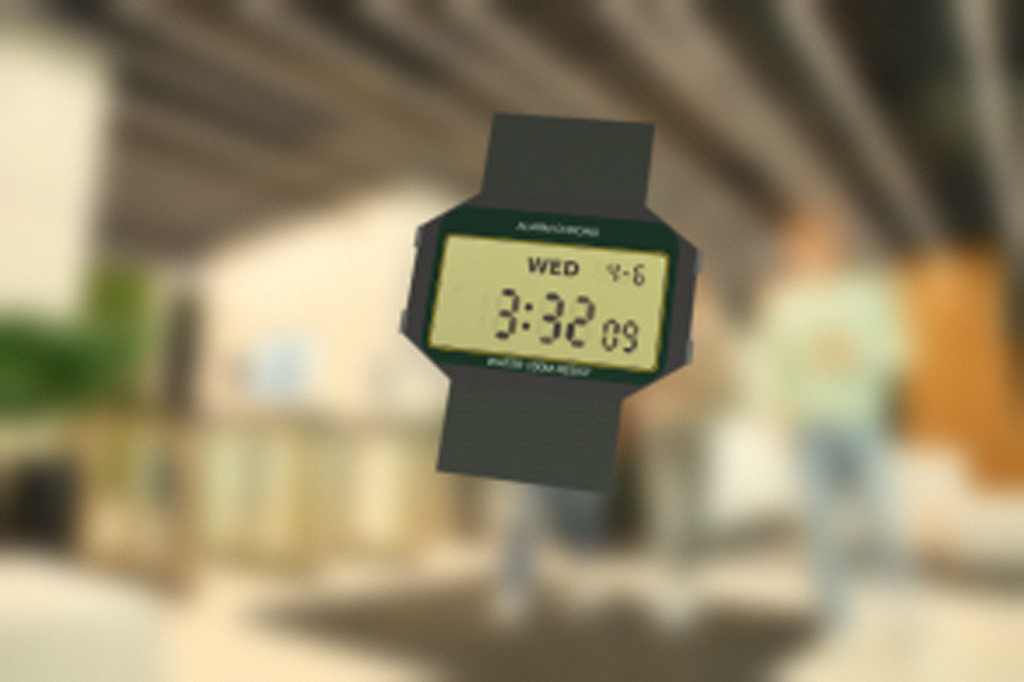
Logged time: 3,32,09
